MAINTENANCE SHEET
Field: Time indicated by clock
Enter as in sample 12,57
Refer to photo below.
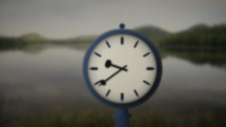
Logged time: 9,39
